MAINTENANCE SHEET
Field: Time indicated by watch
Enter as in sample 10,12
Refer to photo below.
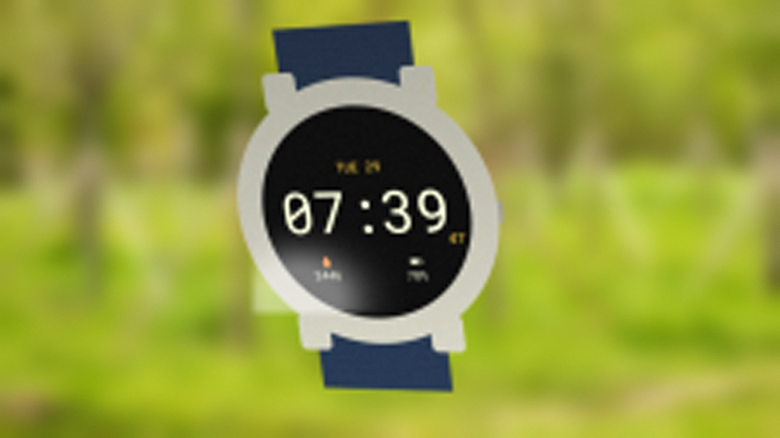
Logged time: 7,39
